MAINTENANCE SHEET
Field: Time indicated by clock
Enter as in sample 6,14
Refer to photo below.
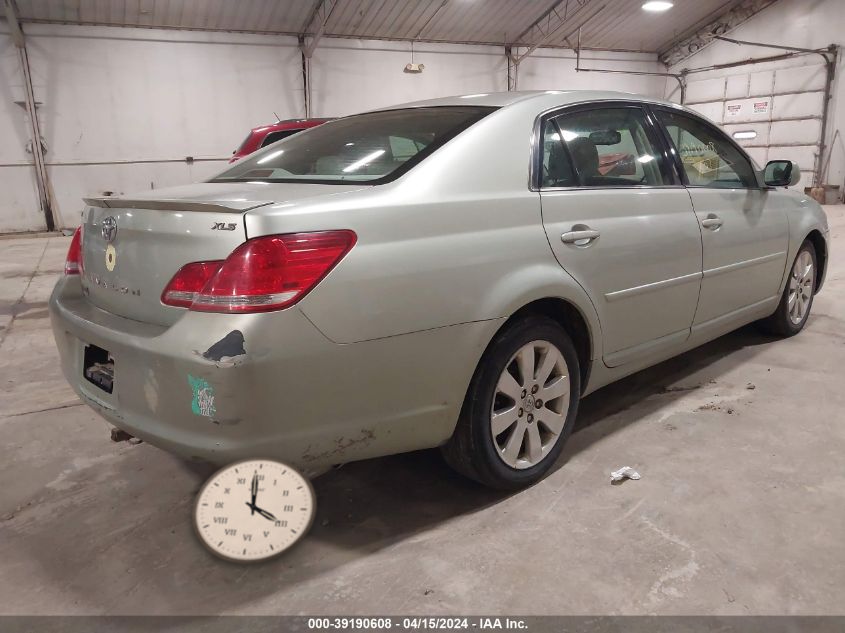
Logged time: 3,59
